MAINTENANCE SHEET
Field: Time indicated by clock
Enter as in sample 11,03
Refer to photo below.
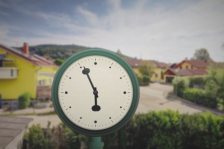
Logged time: 5,56
